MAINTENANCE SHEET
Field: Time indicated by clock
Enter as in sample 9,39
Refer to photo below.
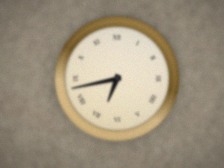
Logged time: 6,43
